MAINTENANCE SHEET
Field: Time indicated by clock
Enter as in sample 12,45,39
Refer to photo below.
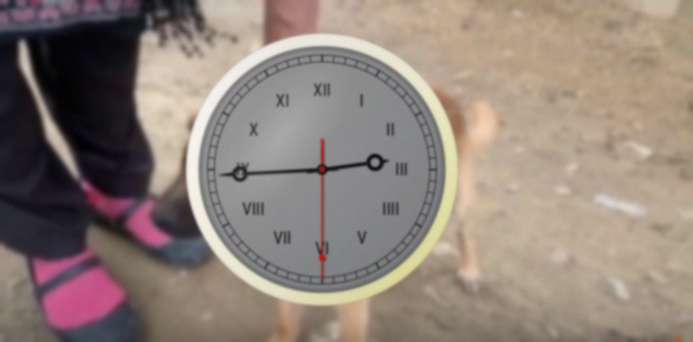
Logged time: 2,44,30
